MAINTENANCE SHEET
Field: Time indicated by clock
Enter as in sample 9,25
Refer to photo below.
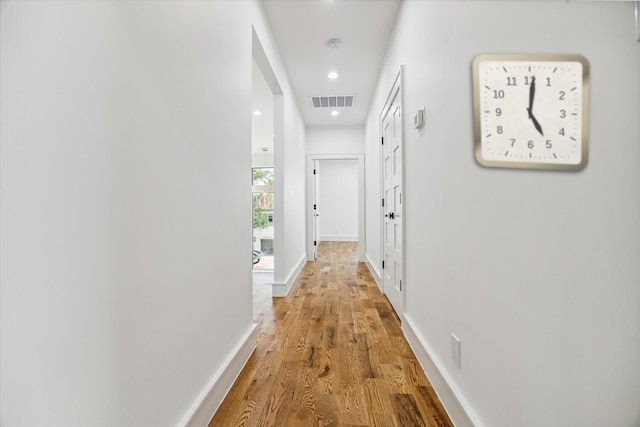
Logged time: 5,01
